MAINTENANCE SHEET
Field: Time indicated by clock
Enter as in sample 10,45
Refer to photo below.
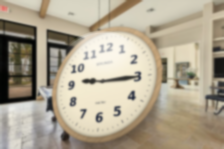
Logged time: 9,15
